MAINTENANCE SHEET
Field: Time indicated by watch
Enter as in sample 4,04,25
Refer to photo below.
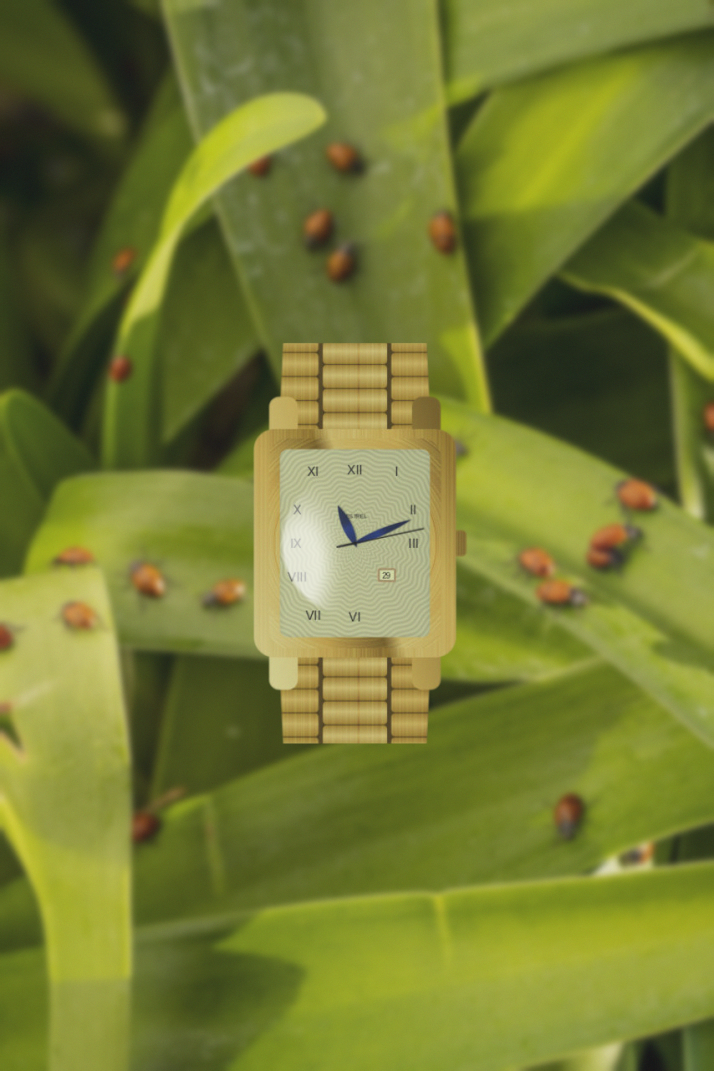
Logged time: 11,11,13
